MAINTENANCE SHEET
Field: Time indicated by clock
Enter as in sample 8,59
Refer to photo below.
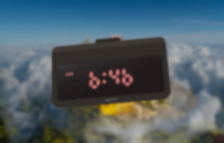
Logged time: 6,46
